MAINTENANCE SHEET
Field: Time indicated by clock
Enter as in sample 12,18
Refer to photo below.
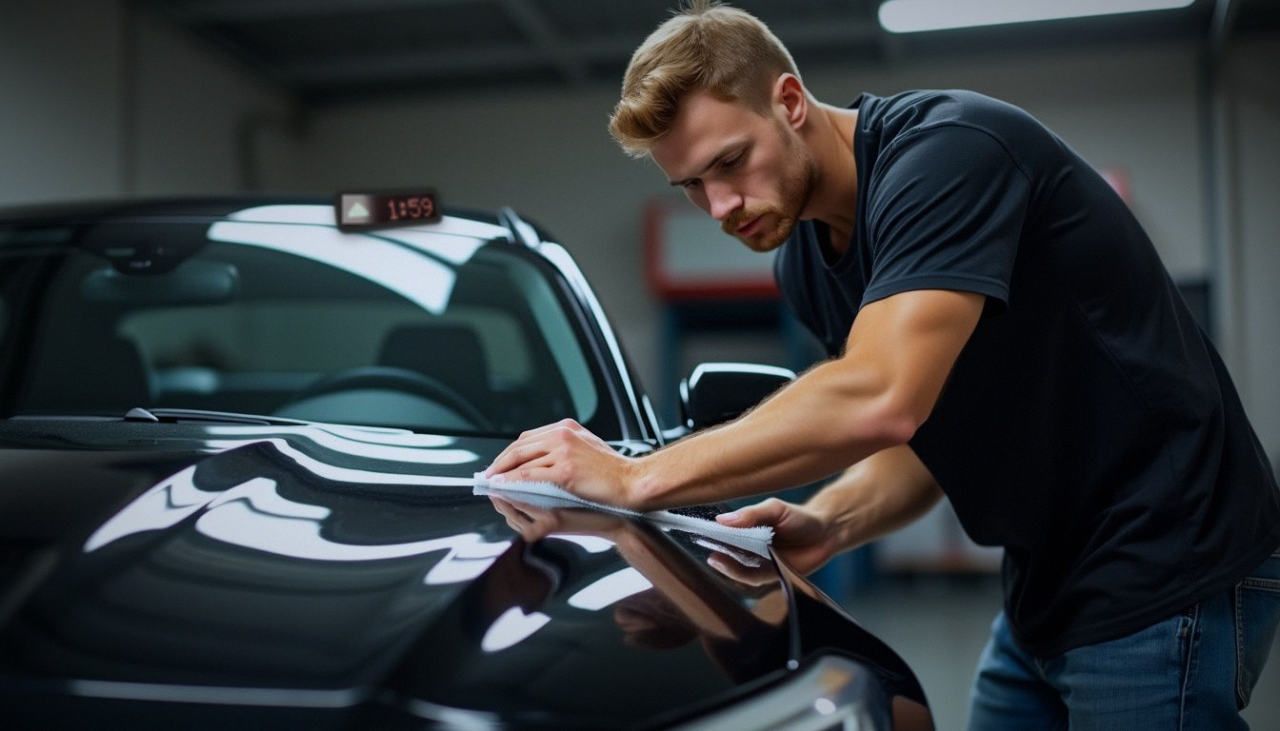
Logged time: 1,59
